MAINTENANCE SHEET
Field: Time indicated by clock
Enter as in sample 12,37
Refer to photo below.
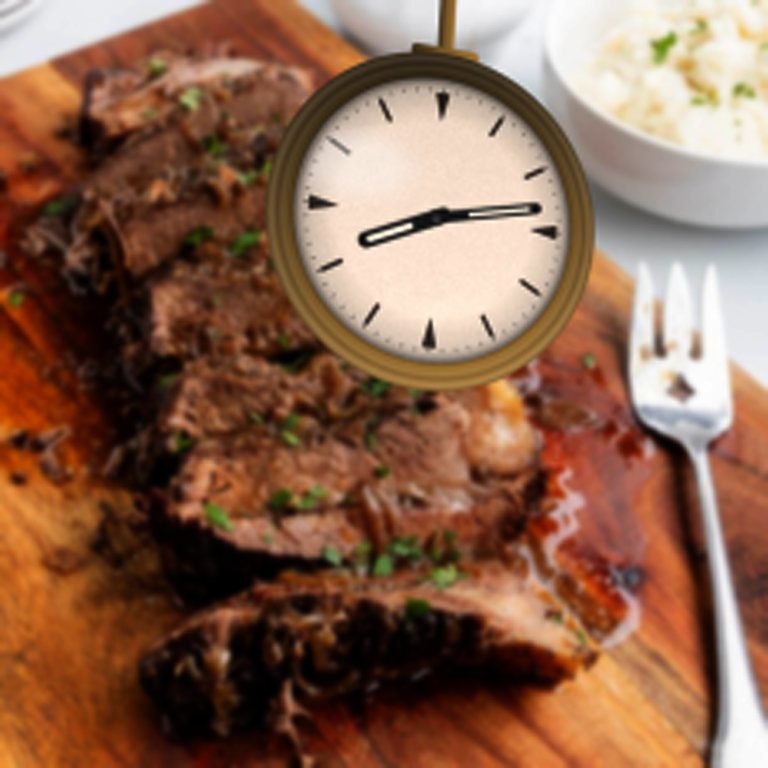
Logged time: 8,13
